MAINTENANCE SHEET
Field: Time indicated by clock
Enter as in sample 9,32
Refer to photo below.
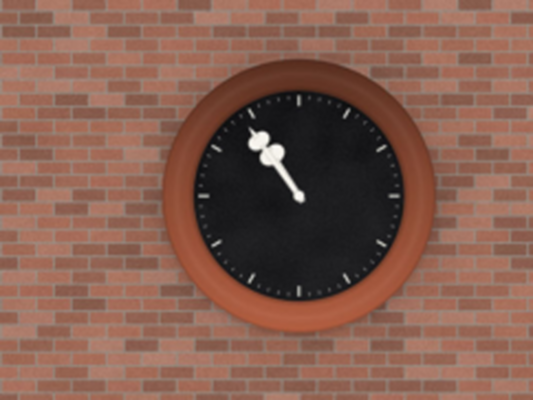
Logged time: 10,54
